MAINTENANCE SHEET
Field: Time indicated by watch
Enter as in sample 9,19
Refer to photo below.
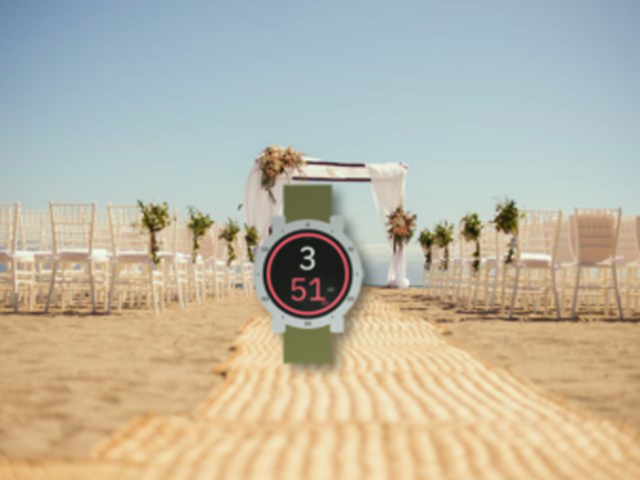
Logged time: 3,51
